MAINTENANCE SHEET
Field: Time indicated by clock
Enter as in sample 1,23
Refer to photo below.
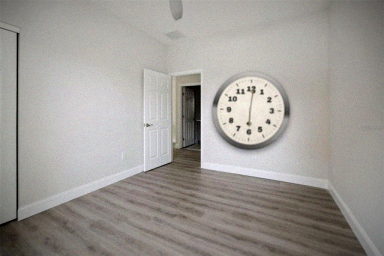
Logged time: 6,01
